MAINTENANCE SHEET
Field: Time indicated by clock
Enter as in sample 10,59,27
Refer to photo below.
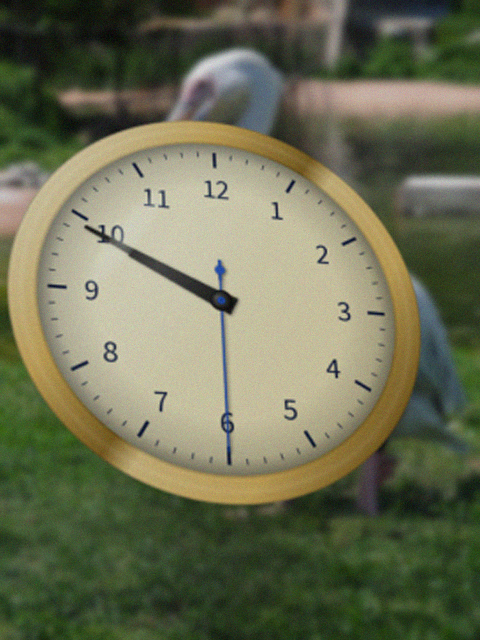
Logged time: 9,49,30
